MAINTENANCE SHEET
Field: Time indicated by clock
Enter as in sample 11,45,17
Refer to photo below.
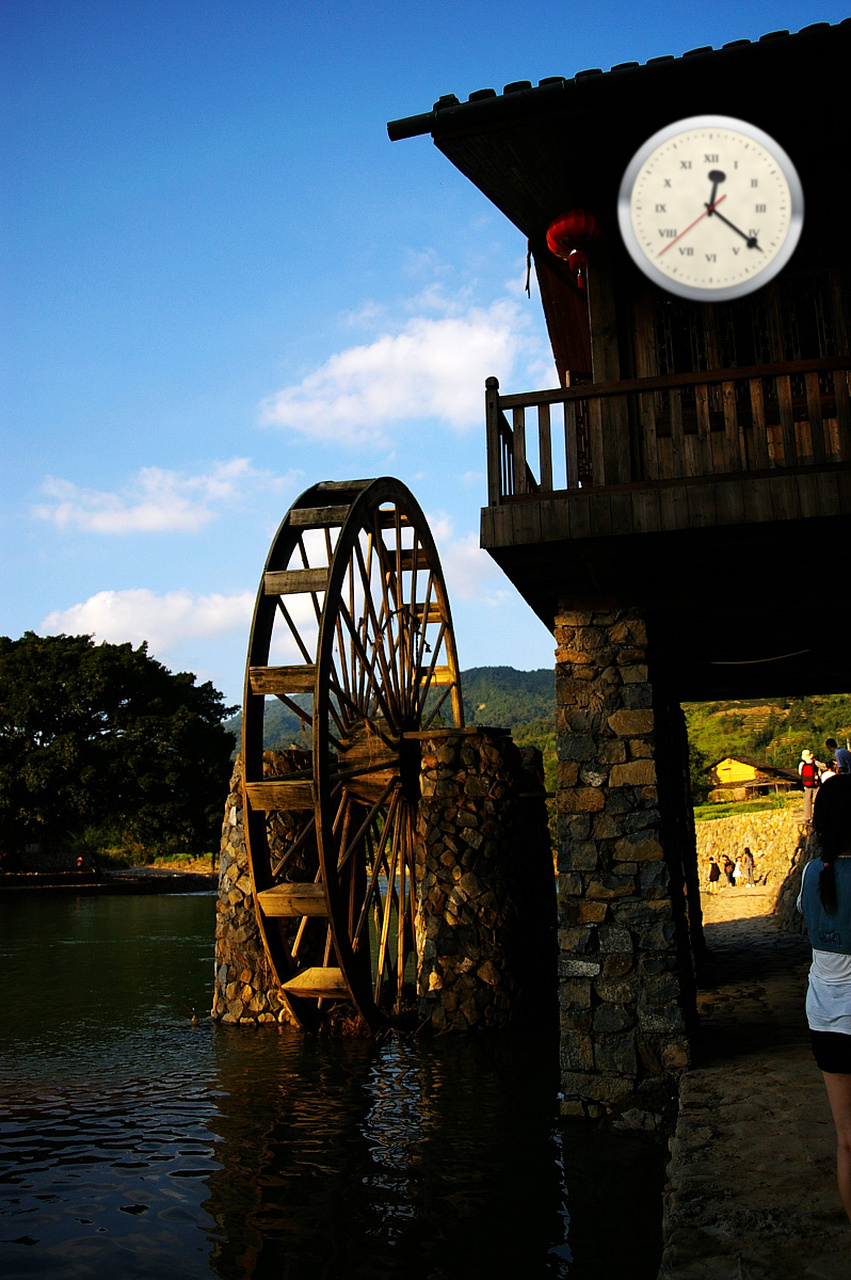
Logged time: 12,21,38
